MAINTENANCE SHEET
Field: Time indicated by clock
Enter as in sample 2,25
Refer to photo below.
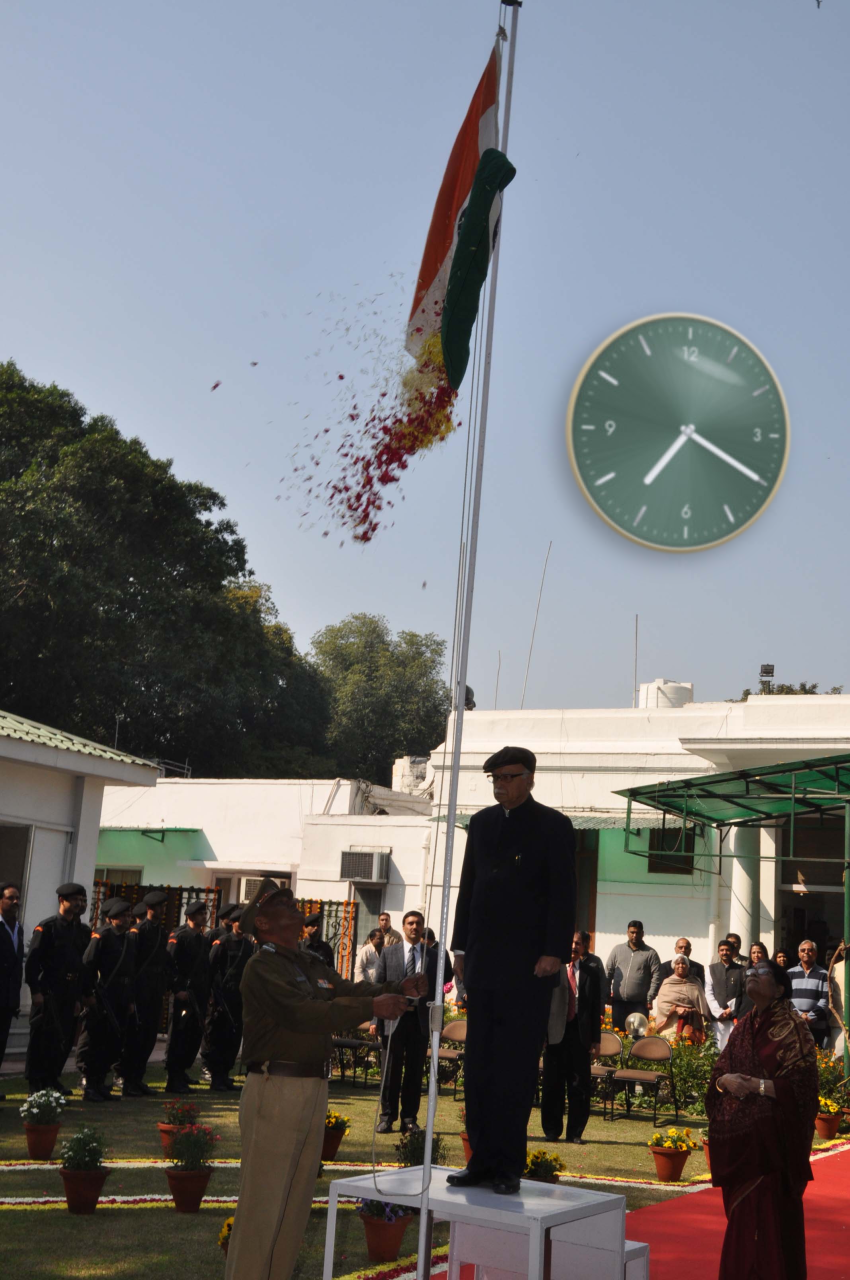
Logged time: 7,20
